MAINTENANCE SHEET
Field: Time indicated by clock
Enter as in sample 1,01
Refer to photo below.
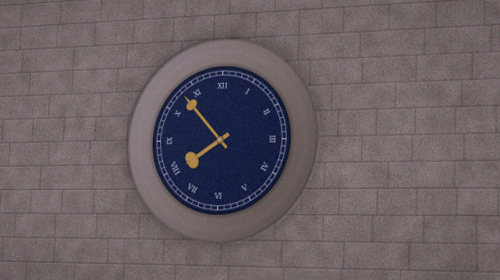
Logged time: 7,53
